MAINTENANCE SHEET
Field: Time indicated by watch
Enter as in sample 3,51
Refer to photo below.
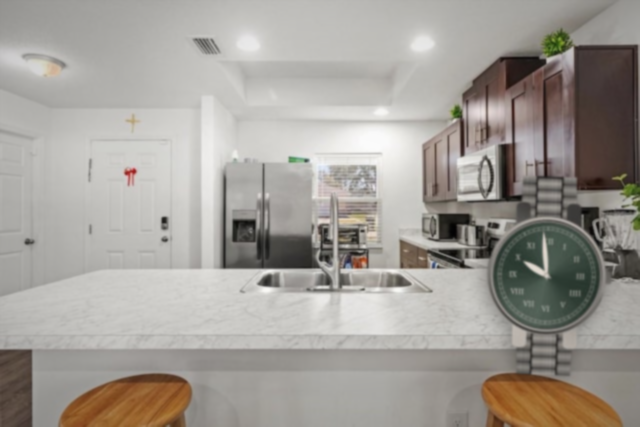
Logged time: 9,59
